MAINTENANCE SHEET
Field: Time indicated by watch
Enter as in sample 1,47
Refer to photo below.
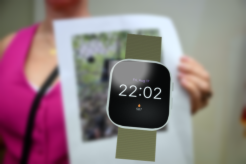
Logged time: 22,02
